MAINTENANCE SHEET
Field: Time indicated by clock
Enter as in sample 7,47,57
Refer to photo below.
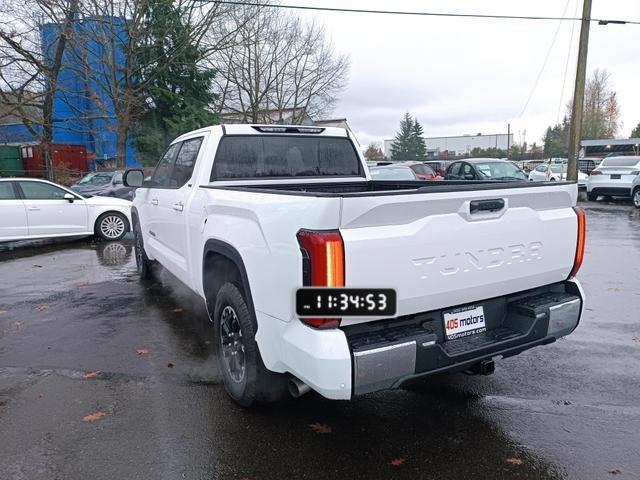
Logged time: 11,34,53
